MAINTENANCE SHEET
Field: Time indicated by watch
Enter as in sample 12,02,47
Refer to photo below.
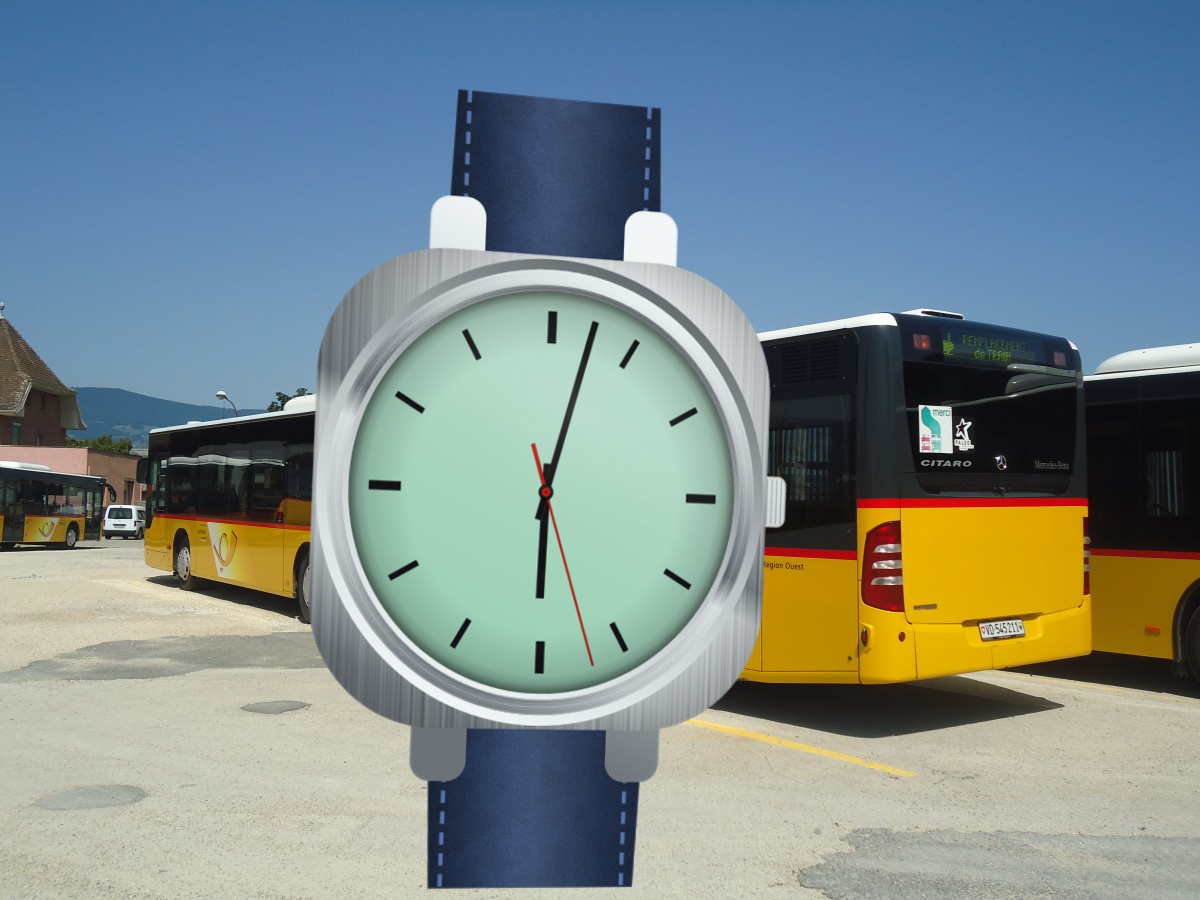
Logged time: 6,02,27
